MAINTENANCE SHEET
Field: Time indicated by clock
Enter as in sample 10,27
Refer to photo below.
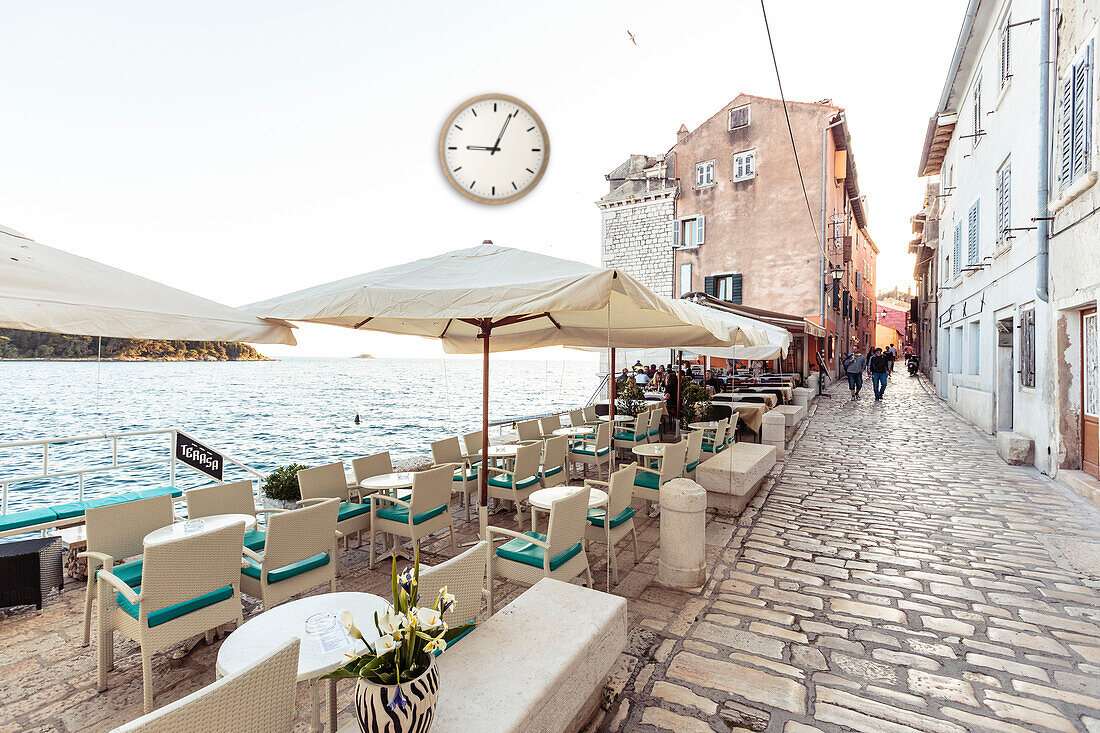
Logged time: 9,04
